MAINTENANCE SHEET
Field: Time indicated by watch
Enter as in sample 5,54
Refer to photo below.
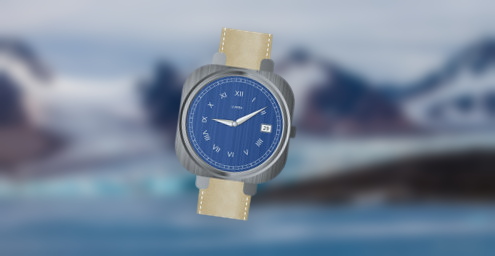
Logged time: 9,09
